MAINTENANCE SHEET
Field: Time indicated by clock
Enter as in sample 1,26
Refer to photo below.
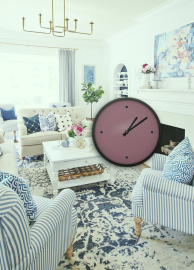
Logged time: 1,09
